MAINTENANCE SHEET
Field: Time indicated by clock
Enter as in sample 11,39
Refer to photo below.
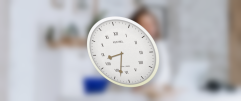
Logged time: 8,33
